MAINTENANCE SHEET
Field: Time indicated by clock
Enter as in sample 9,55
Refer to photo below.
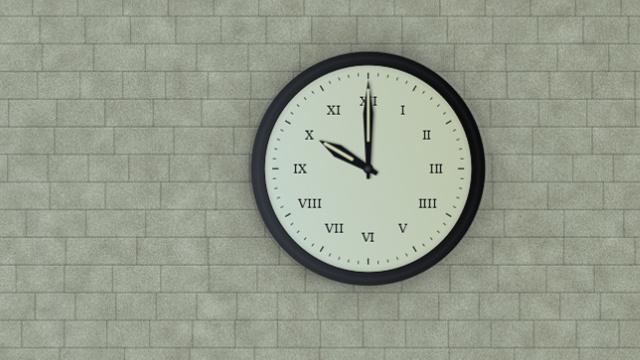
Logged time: 10,00
